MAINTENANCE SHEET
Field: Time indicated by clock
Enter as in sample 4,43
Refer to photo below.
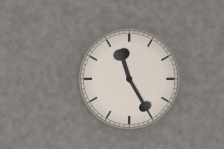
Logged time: 11,25
